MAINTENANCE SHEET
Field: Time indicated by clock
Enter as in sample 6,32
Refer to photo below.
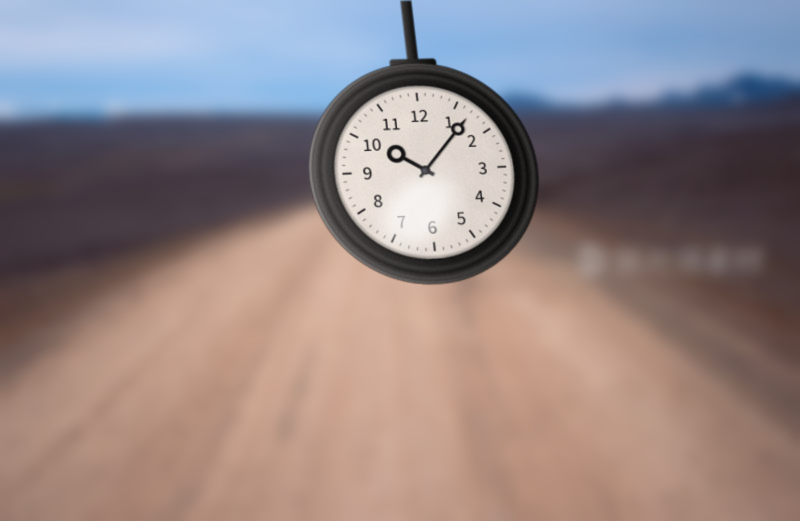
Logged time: 10,07
